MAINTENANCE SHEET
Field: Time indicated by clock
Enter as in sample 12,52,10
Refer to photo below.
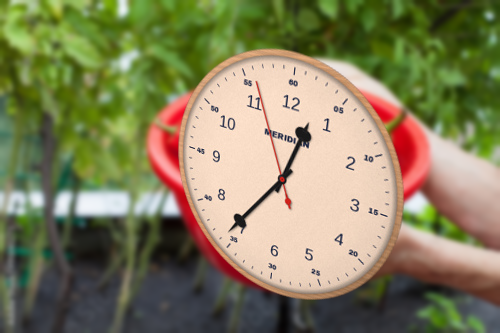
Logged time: 12,35,56
